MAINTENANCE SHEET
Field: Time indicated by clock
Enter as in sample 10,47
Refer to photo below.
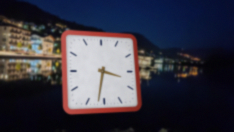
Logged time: 3,32
